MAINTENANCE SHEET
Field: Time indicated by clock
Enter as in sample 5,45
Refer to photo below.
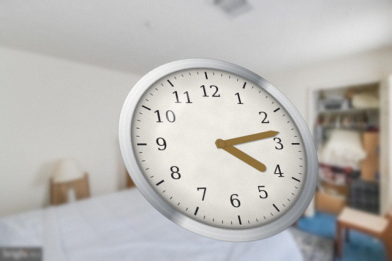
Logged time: 4,13
